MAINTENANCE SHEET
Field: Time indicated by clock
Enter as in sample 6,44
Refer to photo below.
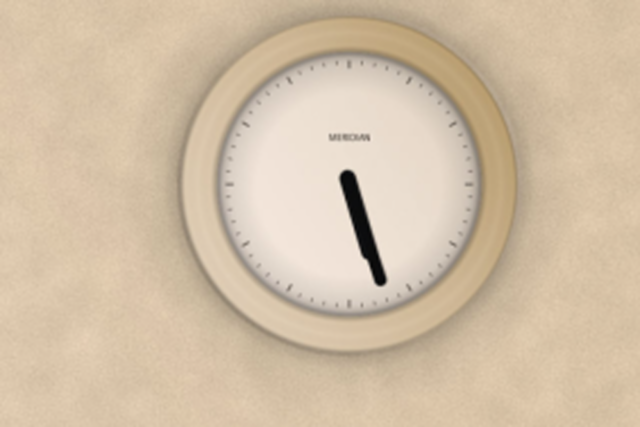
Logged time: 5,27
